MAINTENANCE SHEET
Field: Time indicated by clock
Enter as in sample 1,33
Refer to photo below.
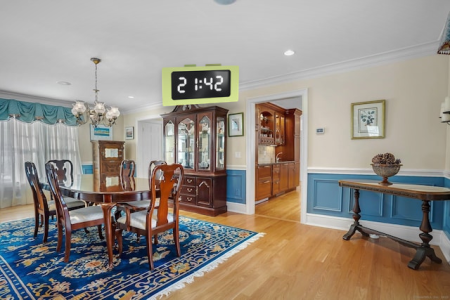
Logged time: 21,42
